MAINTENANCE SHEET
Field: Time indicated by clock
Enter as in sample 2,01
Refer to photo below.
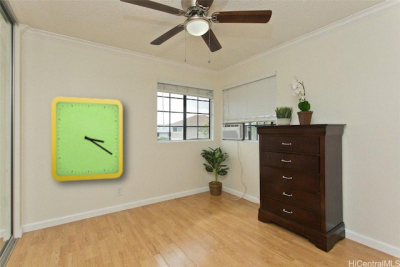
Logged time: 3,20
